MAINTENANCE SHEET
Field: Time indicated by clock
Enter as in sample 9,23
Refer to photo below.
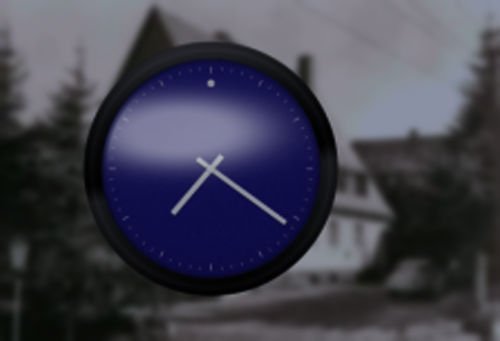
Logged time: 7,21
